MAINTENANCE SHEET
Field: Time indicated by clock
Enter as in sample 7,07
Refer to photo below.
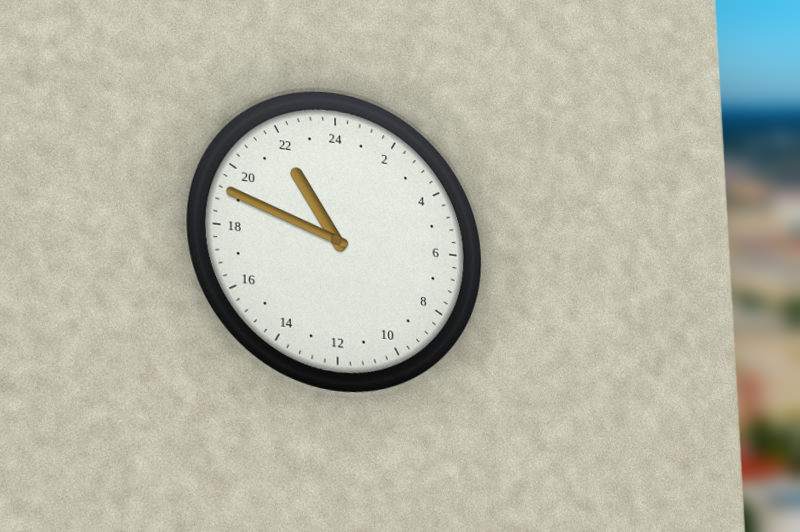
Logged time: 21,48
